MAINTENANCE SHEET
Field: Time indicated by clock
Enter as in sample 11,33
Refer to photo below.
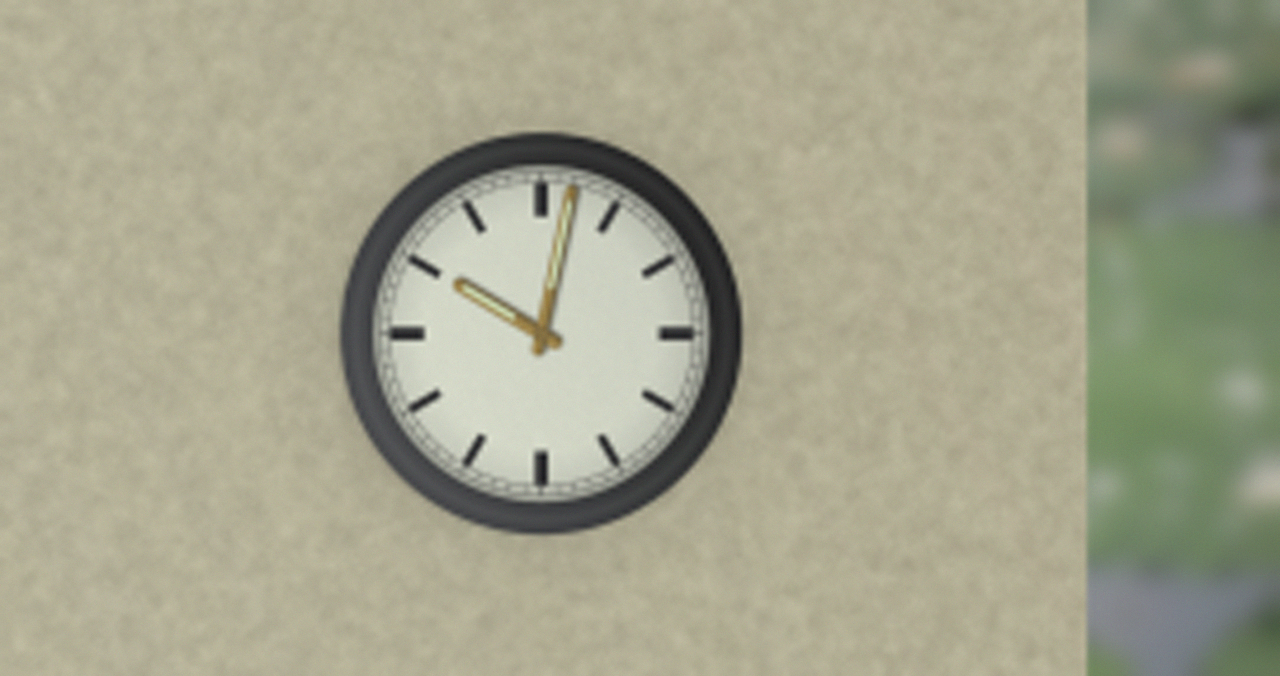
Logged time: 10,02
